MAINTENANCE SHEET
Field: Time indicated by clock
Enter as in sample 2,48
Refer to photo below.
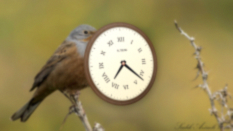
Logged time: 7,22
